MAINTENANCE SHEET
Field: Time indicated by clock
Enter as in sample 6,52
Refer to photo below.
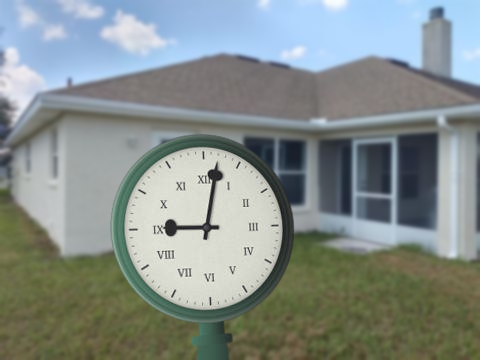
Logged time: 9,02
